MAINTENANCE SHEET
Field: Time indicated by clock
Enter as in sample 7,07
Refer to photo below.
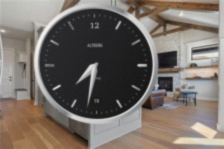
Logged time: 7,32
